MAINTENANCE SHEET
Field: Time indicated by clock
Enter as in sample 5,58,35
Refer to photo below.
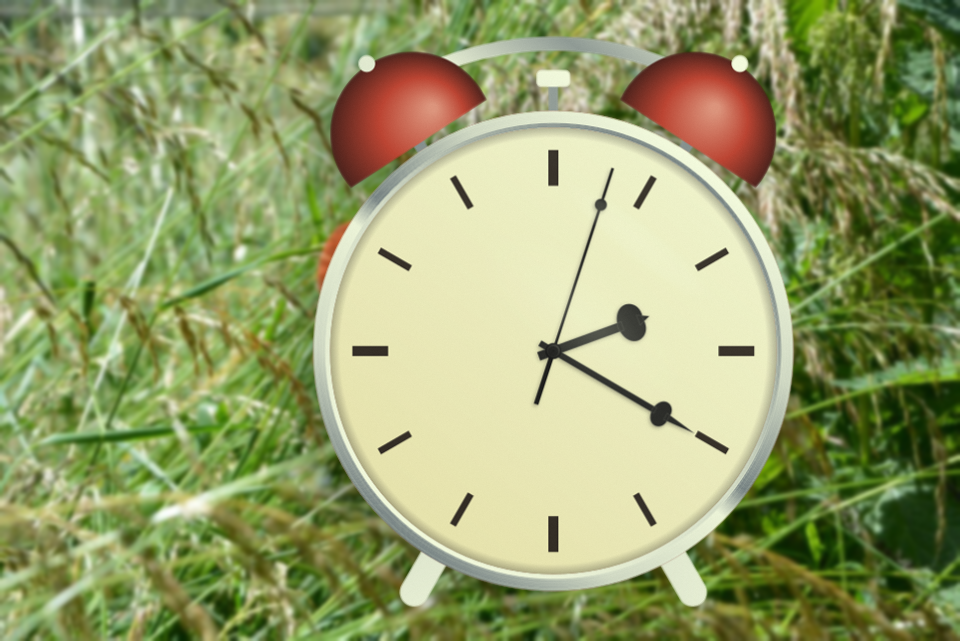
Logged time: 2,20,03
